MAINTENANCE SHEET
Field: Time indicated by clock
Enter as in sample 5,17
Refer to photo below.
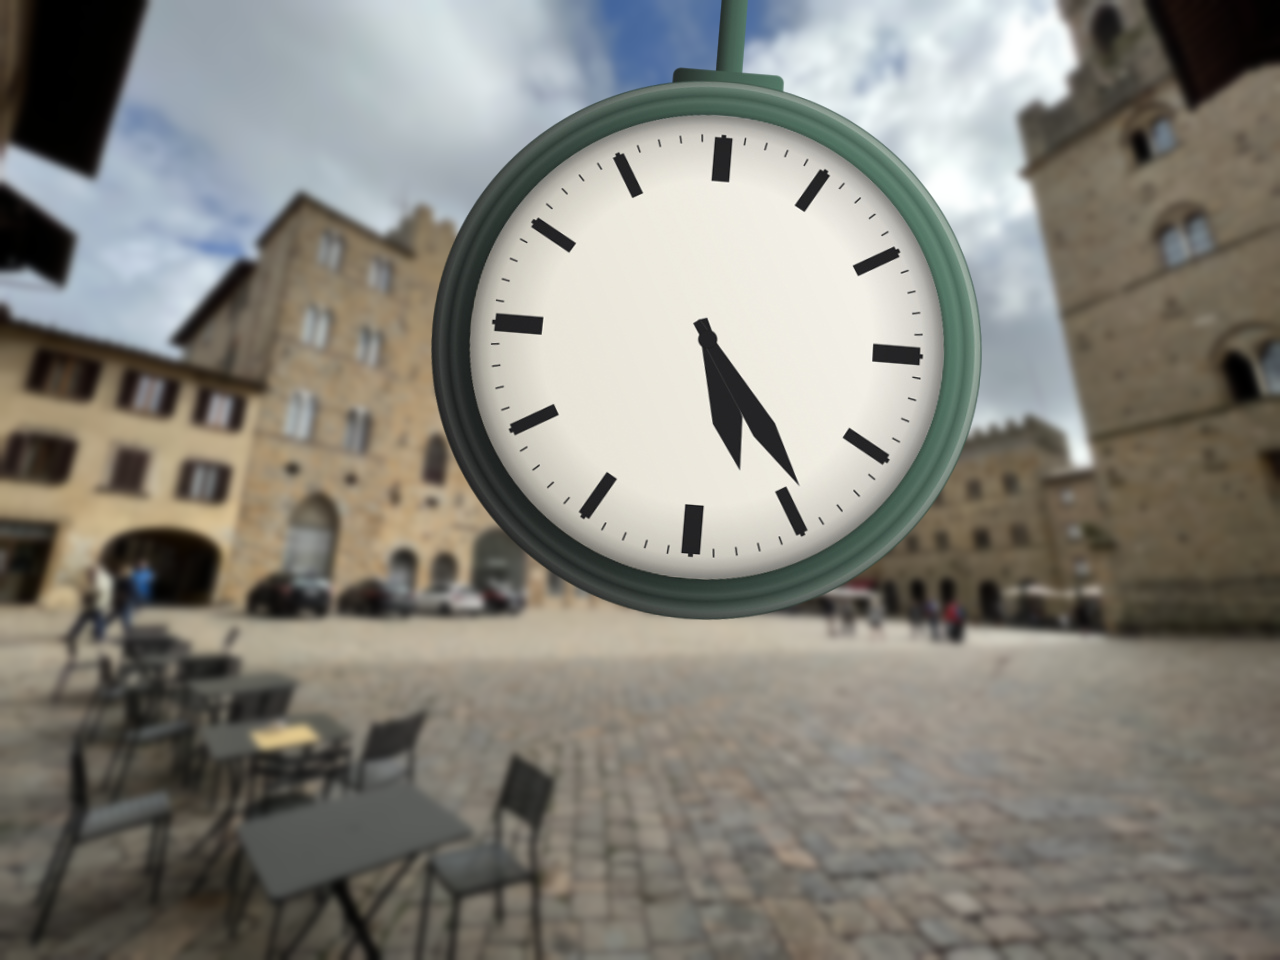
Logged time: 5,24
